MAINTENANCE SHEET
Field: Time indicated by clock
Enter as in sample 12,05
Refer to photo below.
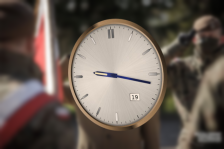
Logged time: 9,17
